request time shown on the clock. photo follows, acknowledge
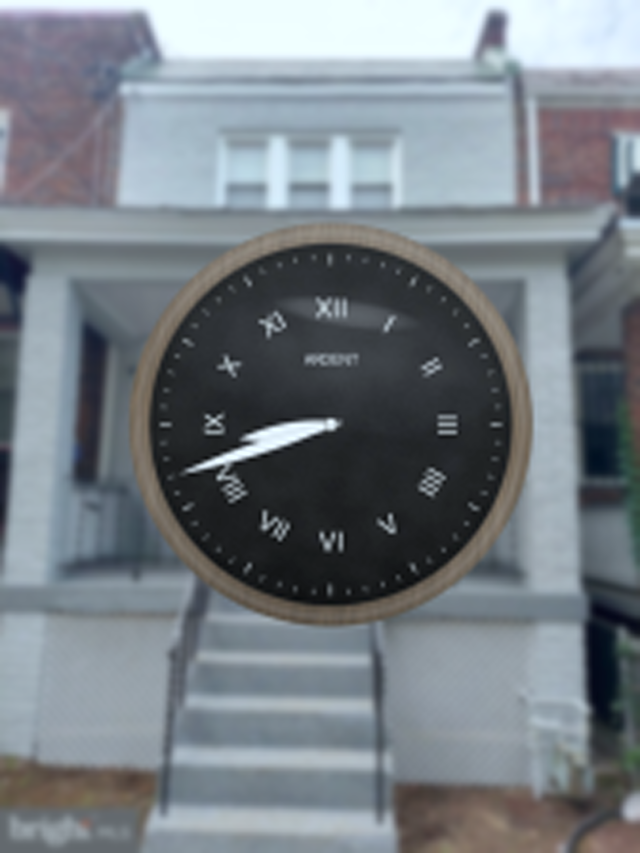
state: 8:42
